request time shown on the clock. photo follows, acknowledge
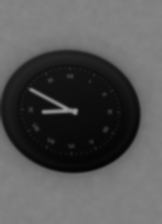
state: 8:50
